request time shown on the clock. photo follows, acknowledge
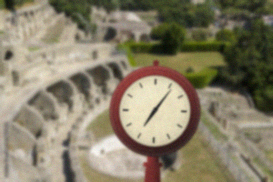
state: 7:06
